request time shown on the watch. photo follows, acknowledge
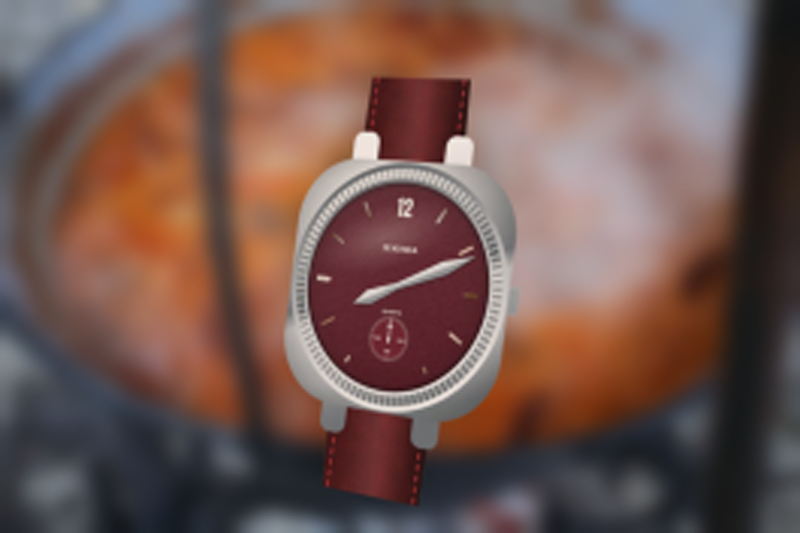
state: 8:11
